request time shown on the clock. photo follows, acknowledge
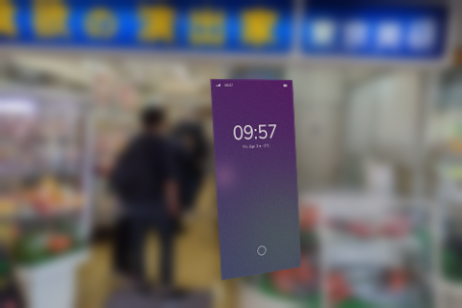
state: 9:57
